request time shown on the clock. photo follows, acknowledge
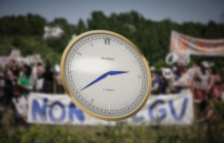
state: 2:39
